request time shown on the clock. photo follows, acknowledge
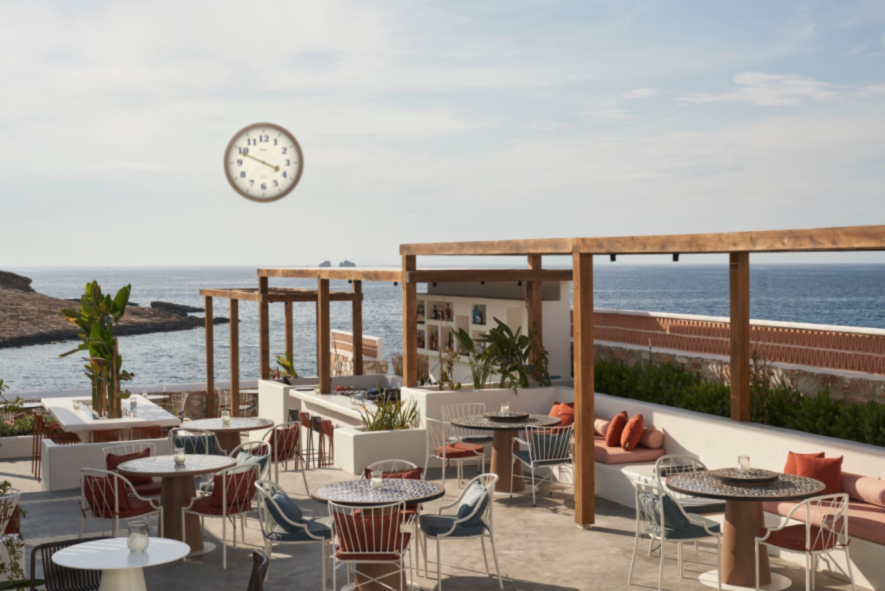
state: 3:49
